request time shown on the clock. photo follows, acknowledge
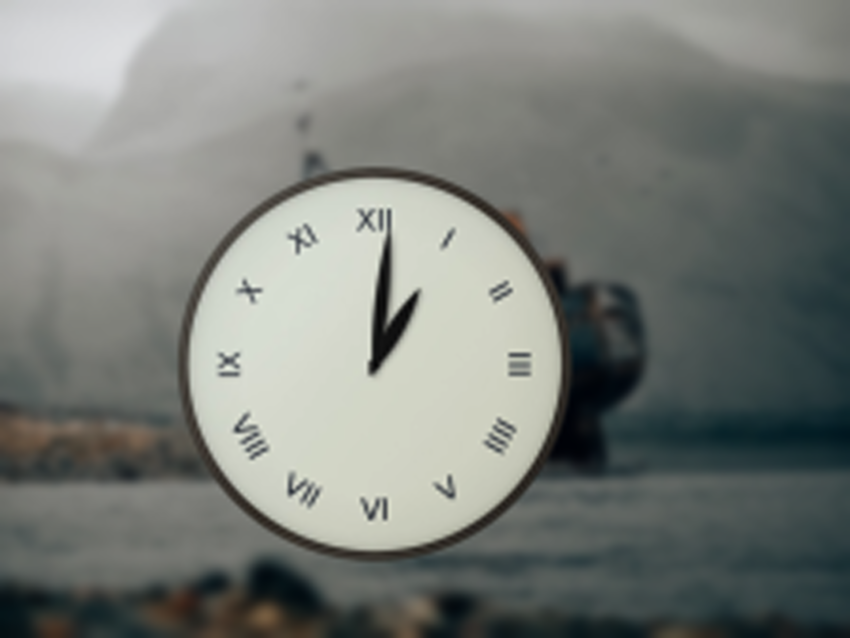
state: 1:01
